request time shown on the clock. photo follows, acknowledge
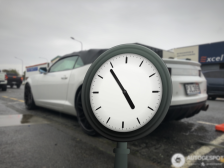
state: 4:54
